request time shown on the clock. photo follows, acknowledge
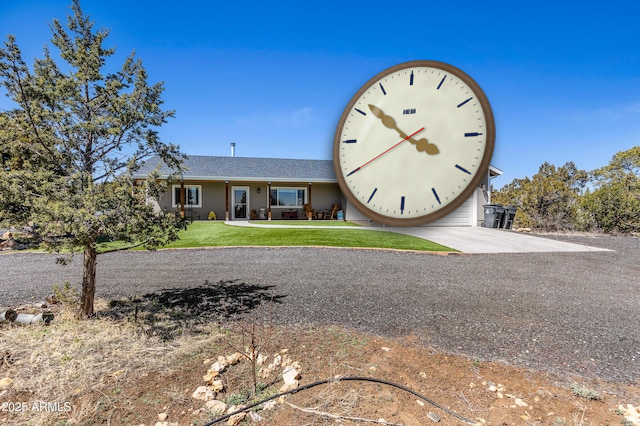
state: 3:51:40
